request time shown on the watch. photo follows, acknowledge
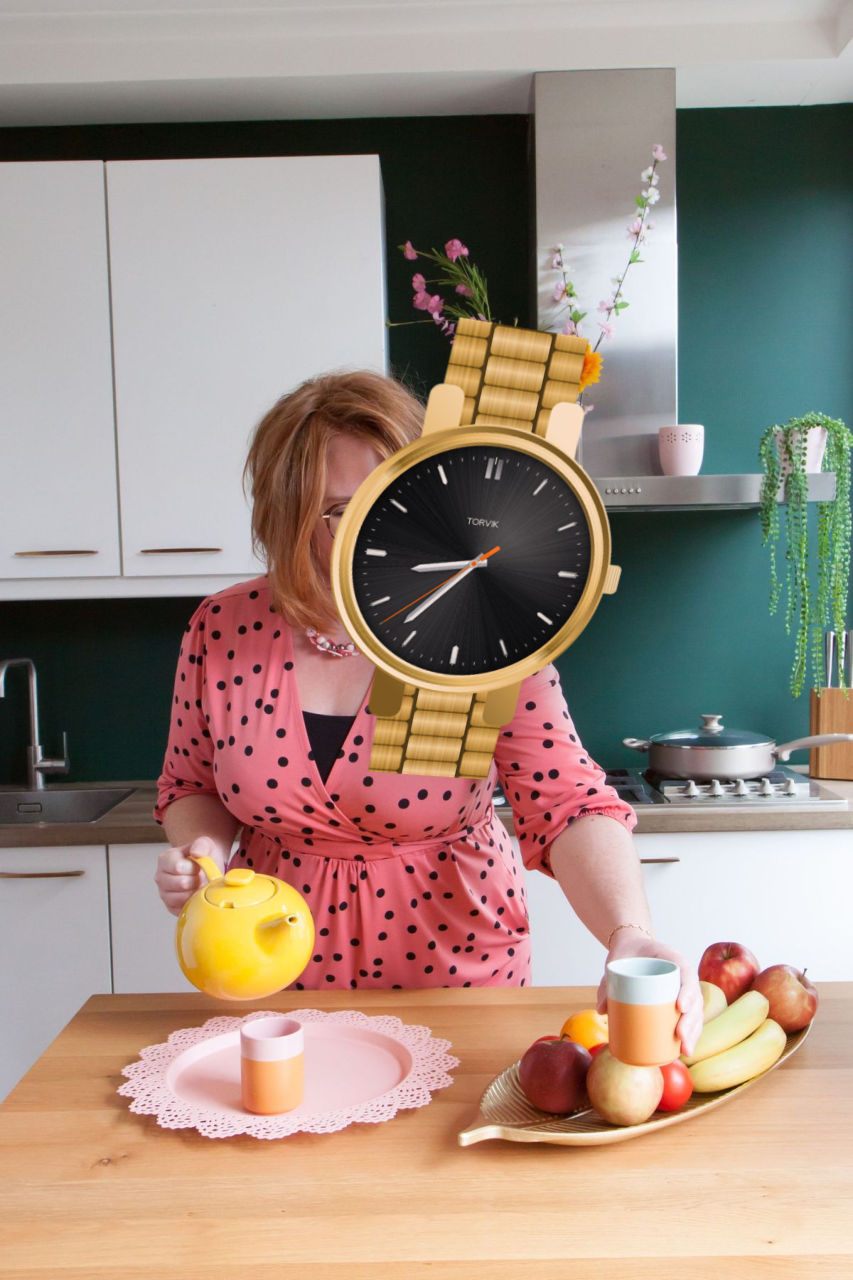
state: 8:36:38
